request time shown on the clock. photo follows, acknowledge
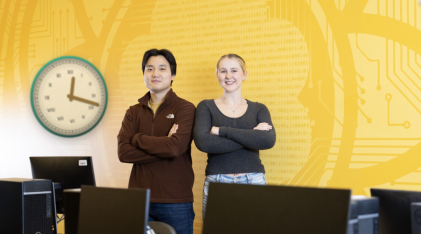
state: 12:18
